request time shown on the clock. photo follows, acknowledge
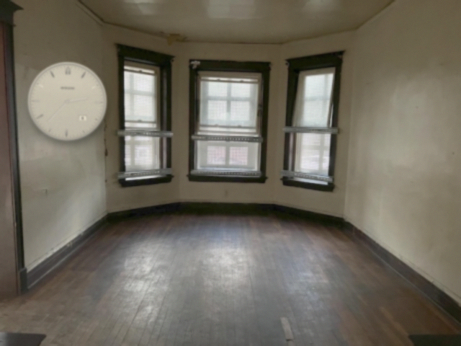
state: 2:37
